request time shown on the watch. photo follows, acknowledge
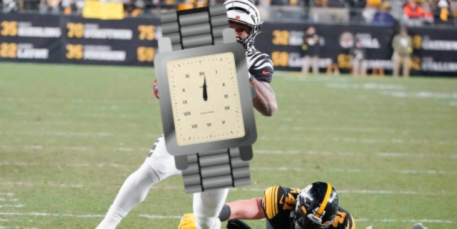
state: 12:01
